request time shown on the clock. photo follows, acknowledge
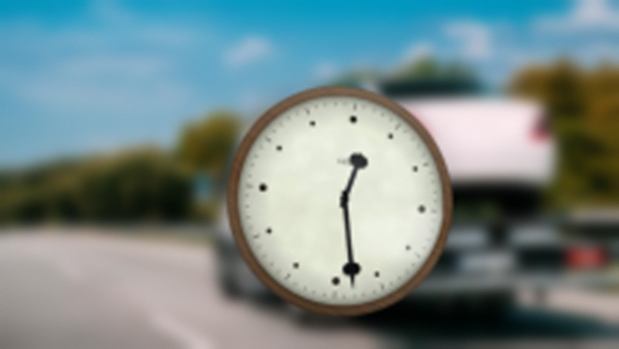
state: 12:28
